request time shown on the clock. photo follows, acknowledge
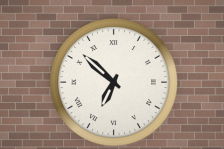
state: 6:52
